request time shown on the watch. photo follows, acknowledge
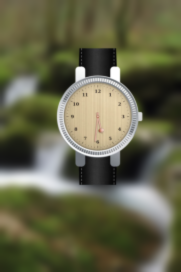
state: 5:31
